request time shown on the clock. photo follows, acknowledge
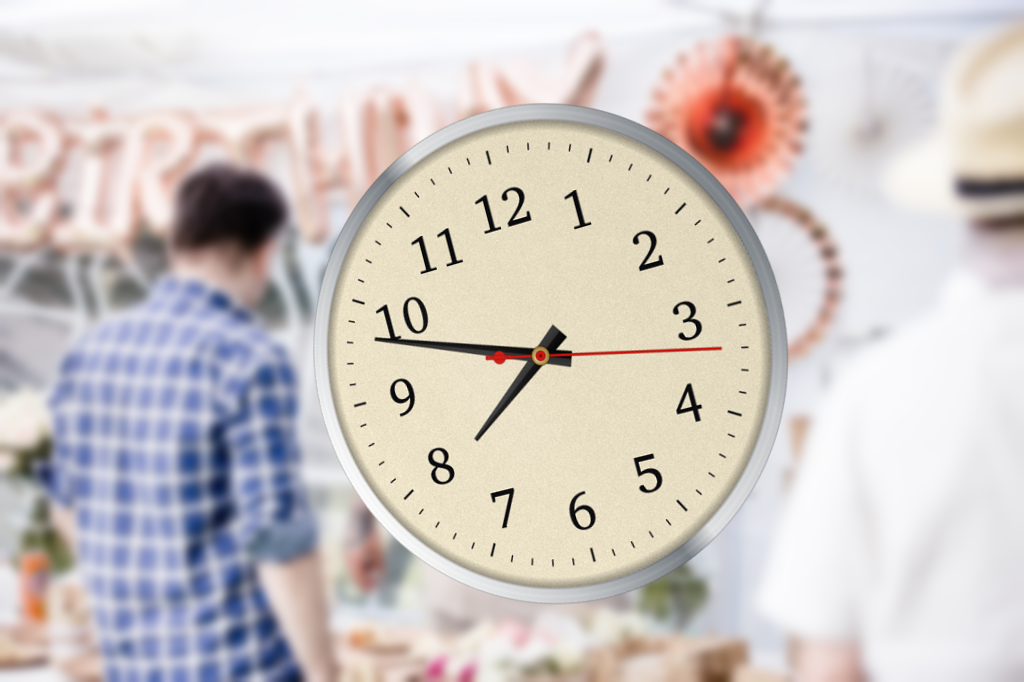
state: 7:48:17
